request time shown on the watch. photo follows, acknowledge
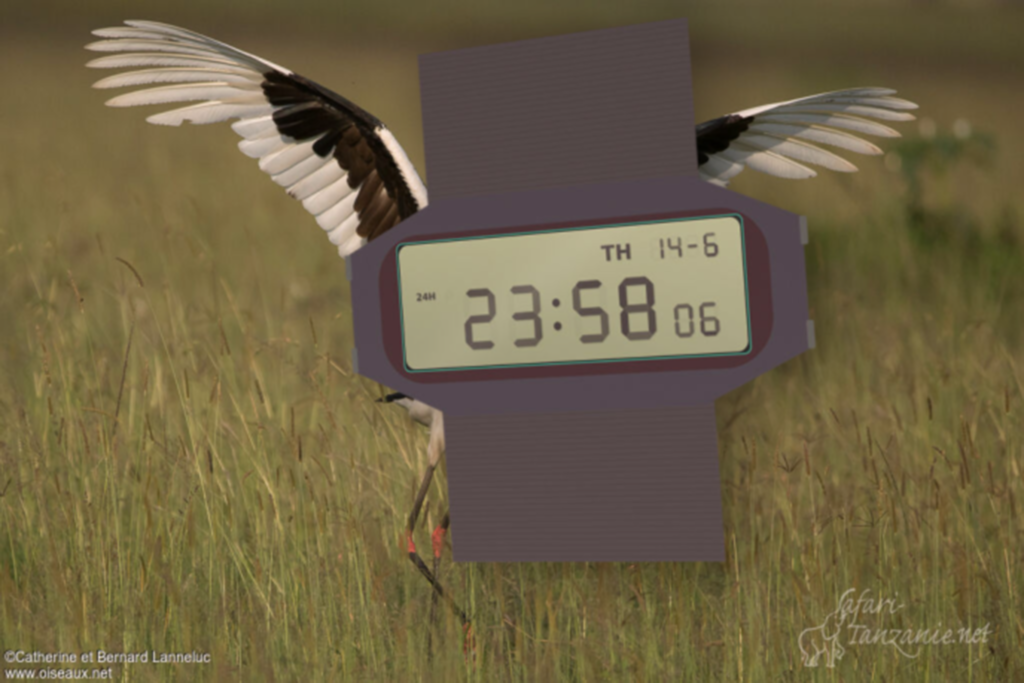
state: 23:58:06
